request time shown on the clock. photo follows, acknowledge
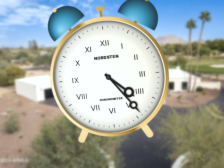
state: 4:24
